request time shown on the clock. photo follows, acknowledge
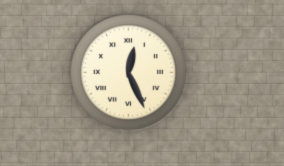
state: 12:26
